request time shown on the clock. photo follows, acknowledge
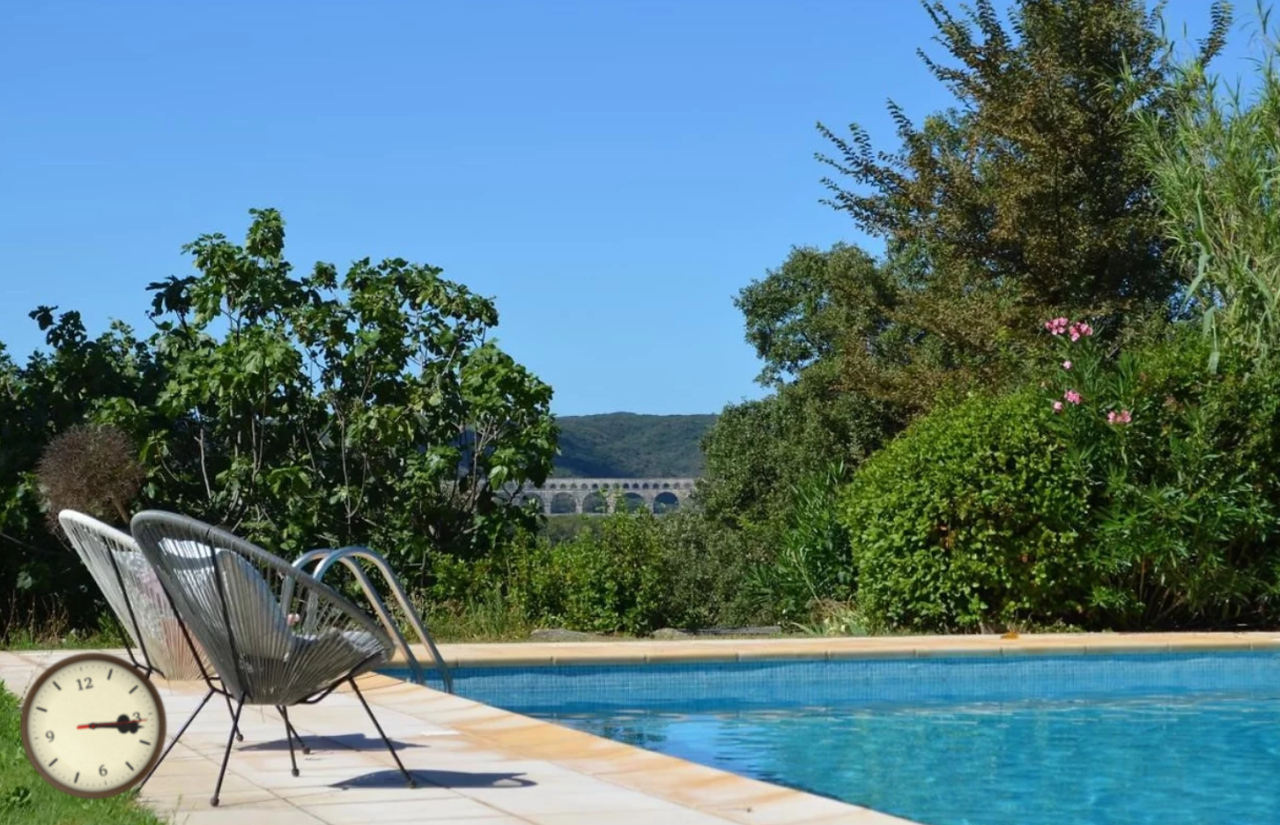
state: 3:17:16
